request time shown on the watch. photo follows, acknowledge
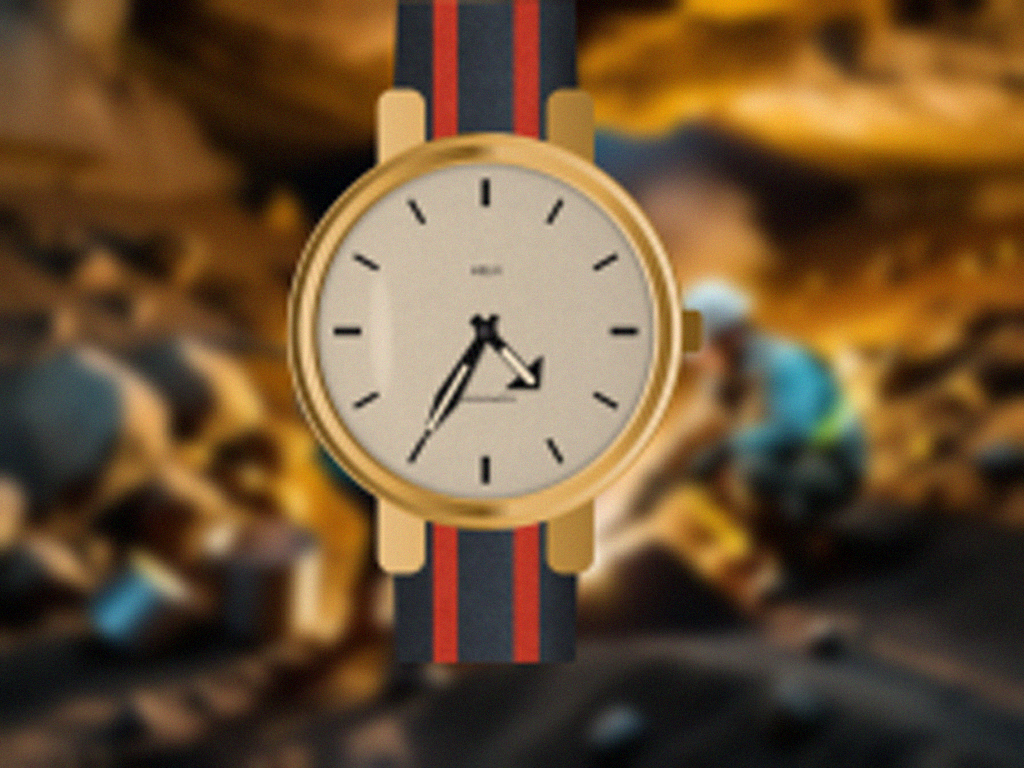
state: 4:35
